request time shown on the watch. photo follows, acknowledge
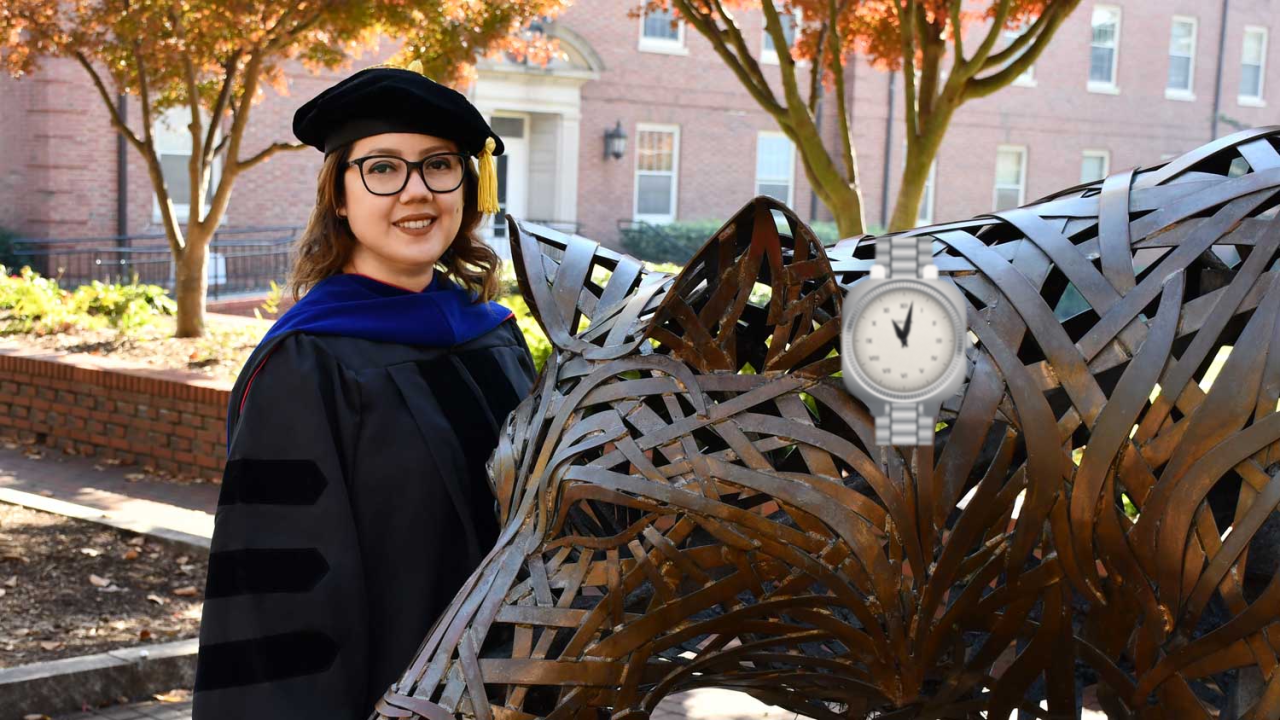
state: 11:02
